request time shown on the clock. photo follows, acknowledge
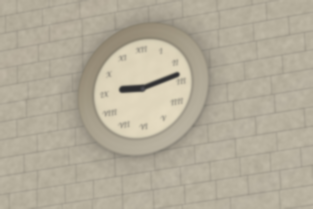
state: 9:13
